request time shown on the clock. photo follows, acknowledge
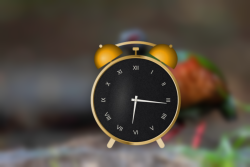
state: 6:16
